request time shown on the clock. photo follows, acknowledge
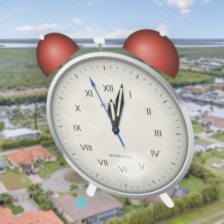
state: 12:02:57
